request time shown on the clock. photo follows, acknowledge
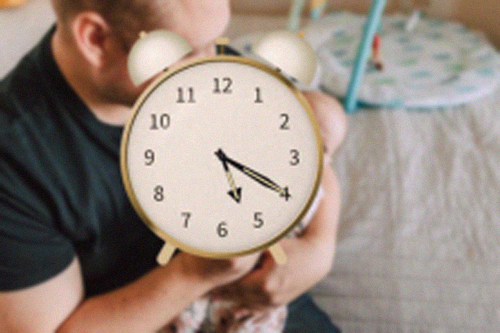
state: 5:20
